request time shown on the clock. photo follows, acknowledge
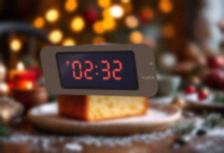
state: 2:32
